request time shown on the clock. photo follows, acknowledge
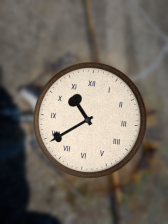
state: 10:39
